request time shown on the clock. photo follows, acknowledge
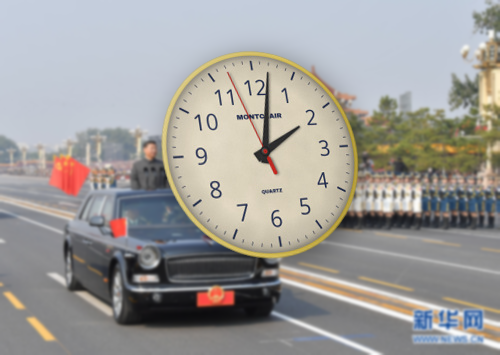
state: 2:01:57
